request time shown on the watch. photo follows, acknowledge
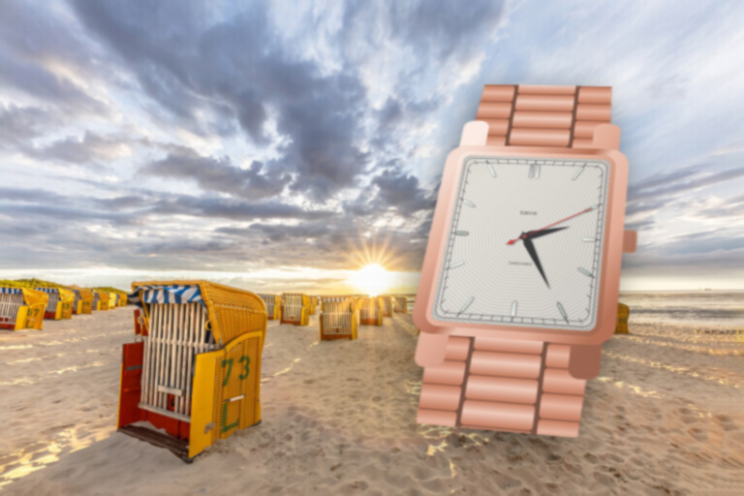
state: 2:25:10
